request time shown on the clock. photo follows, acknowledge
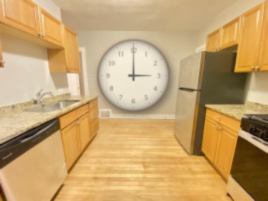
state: 3:00
